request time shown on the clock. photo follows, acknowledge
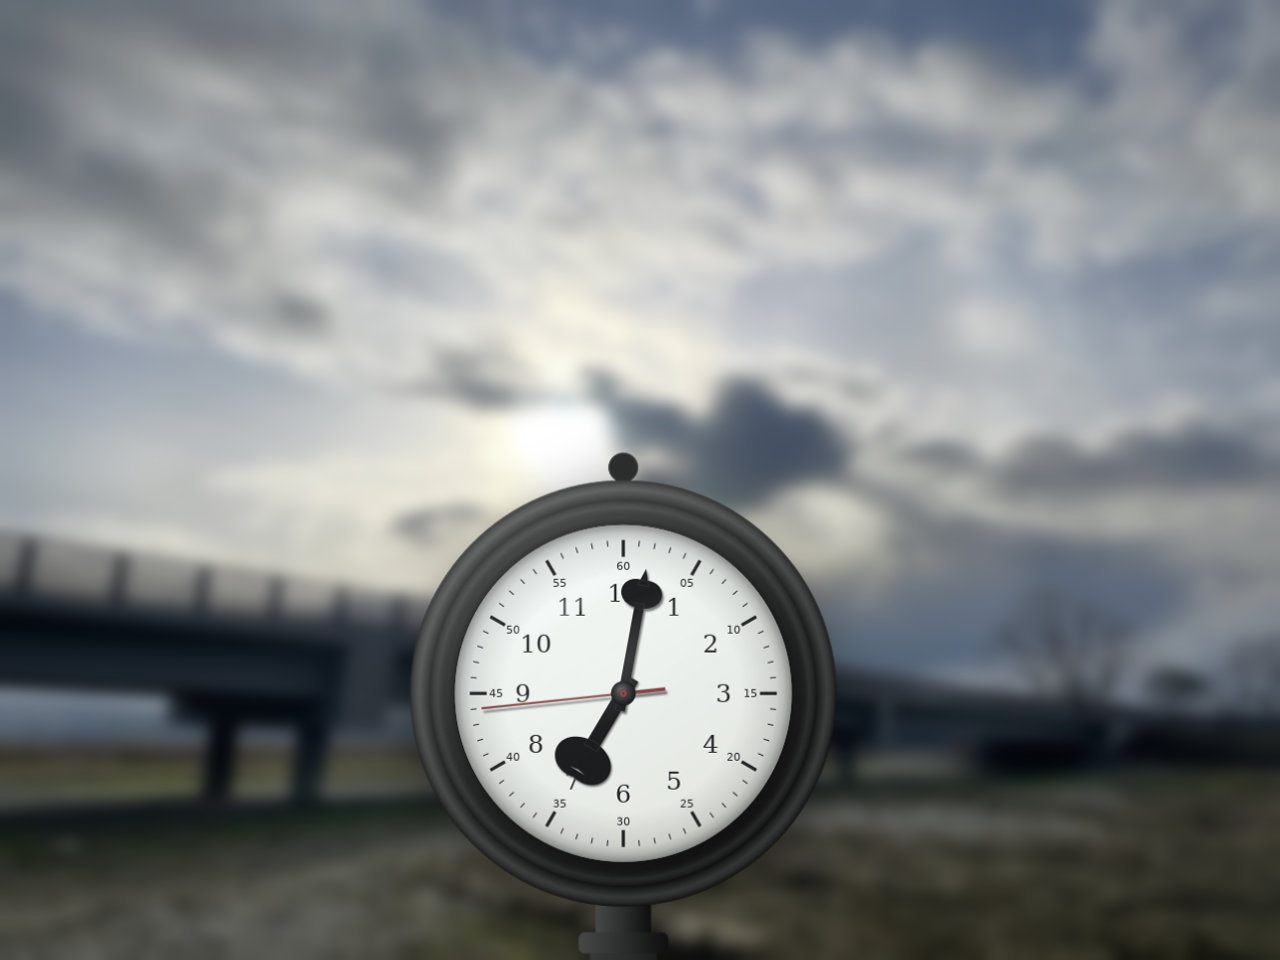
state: 7:01:44
